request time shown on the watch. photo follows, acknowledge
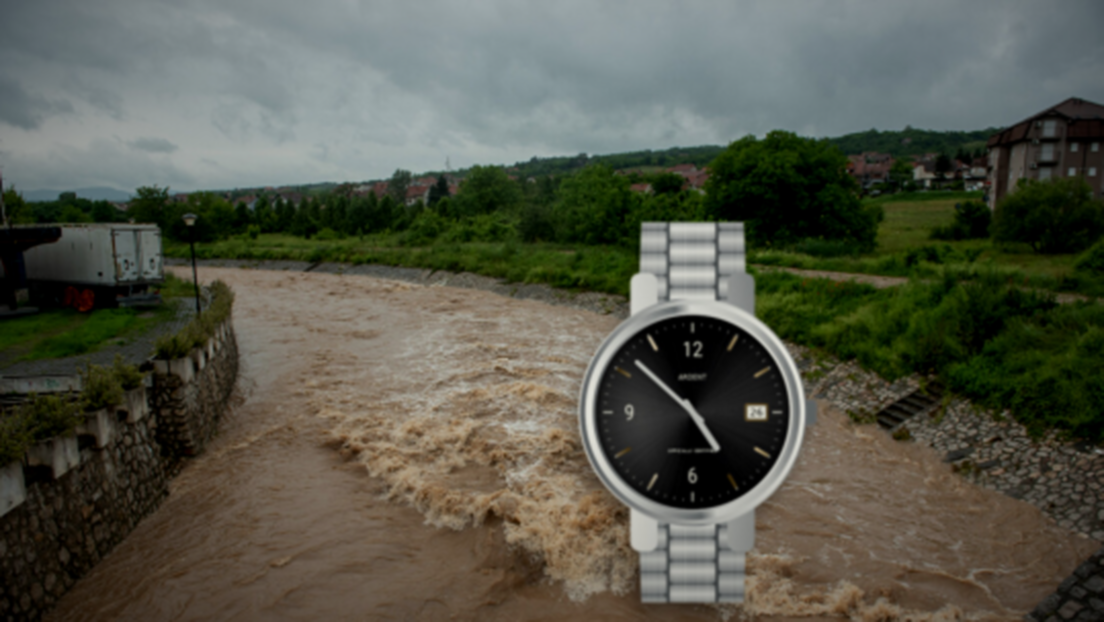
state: 4:52
